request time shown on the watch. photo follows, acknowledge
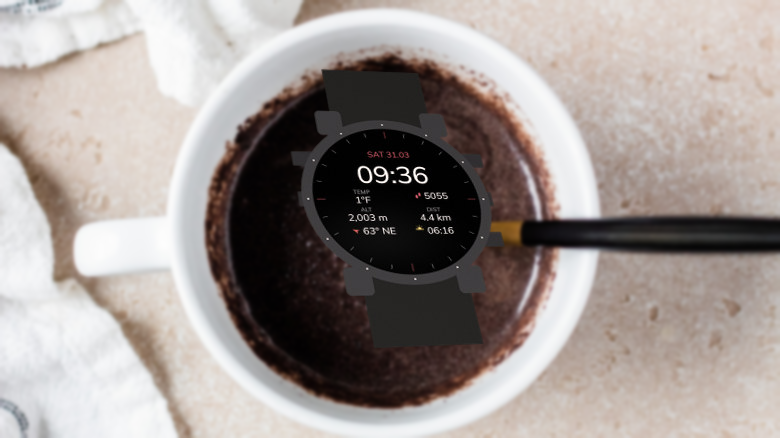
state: 9:36
